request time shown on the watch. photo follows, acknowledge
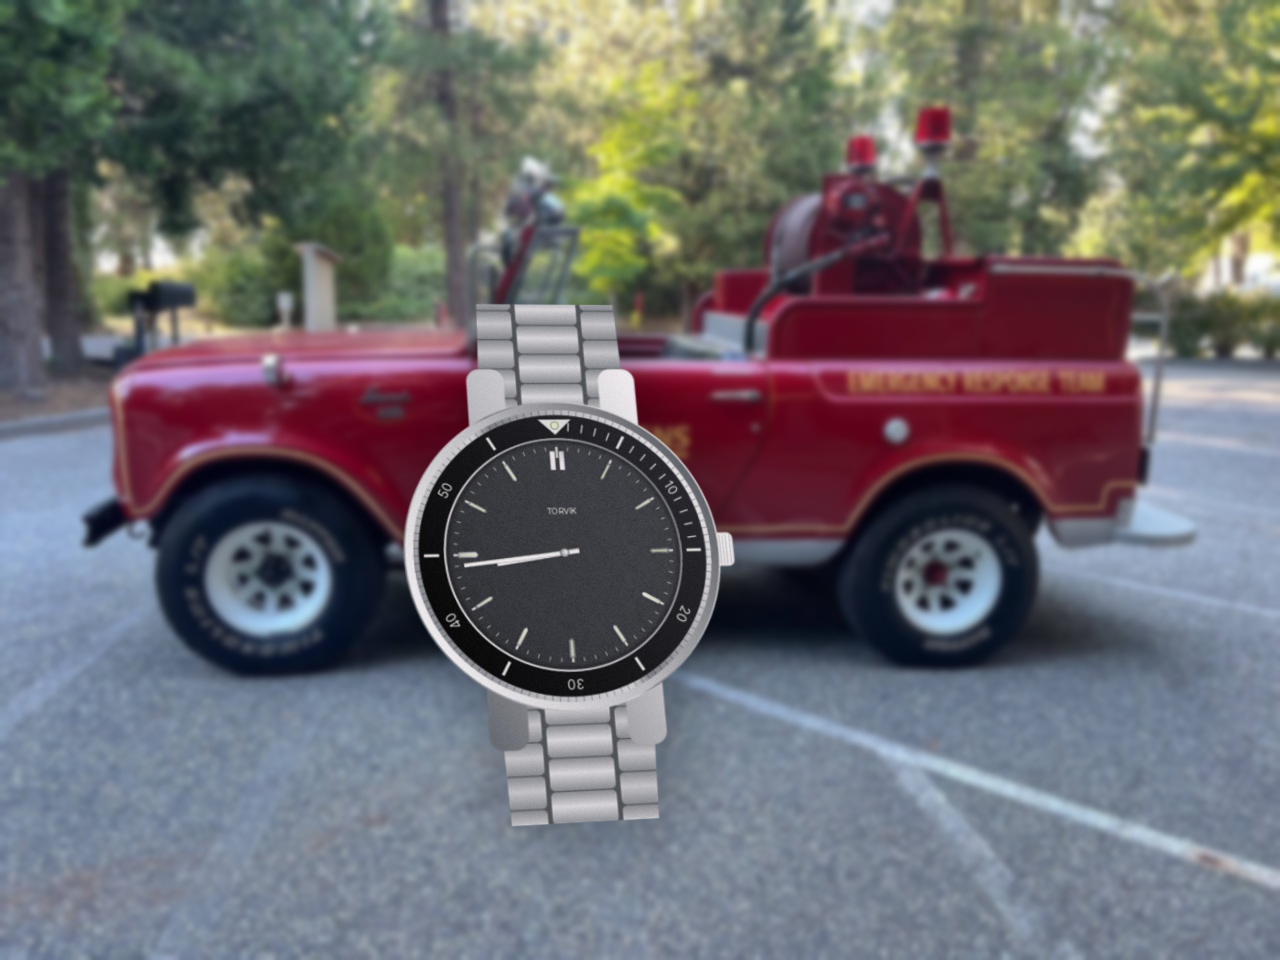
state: 8:44
